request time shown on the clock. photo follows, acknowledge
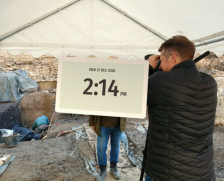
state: 2:14
